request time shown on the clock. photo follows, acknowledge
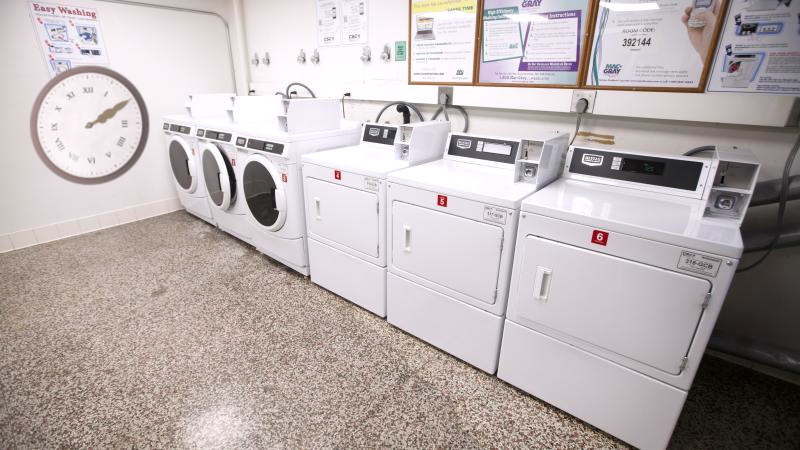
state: 2:10
